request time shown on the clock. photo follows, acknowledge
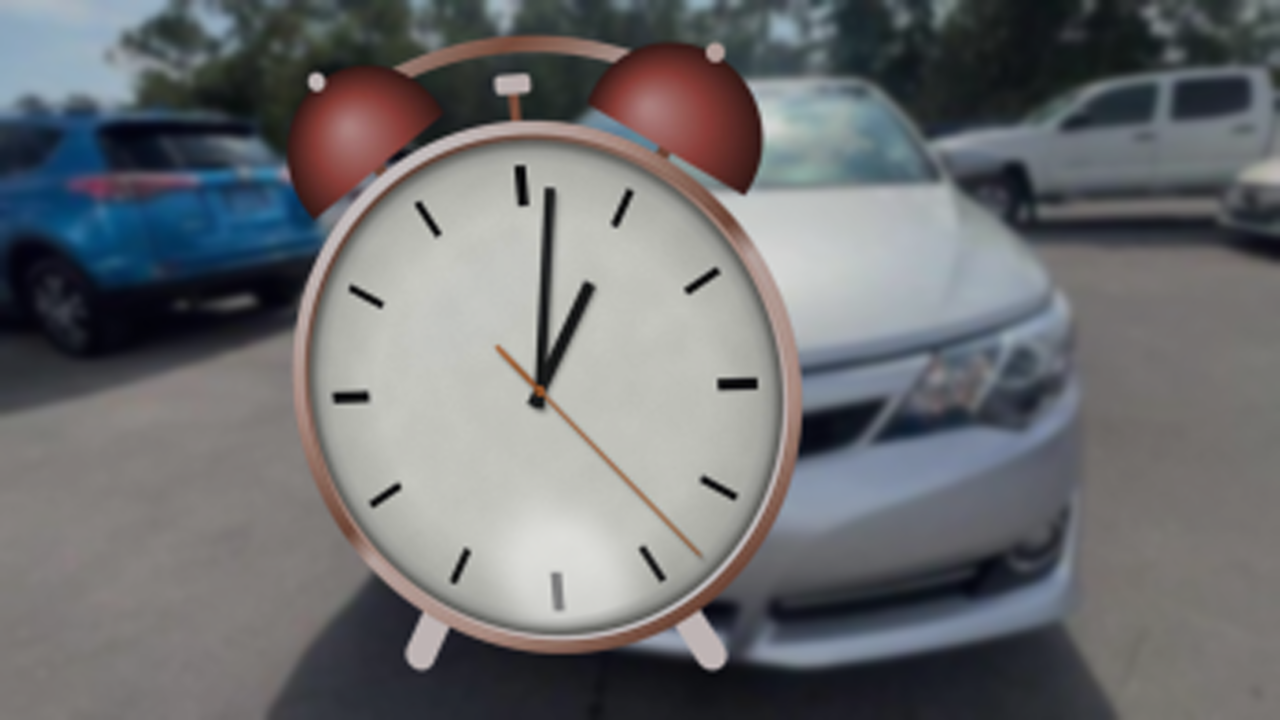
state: 1:01:23
